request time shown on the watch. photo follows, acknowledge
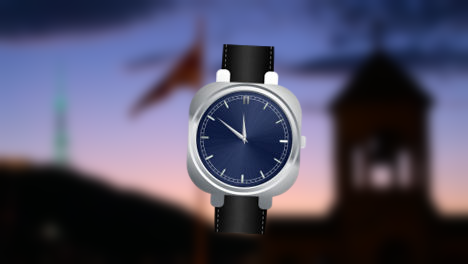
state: 11:51
